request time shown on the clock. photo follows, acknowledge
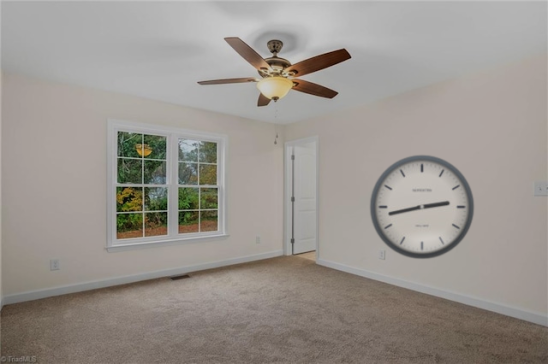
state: 2:43
